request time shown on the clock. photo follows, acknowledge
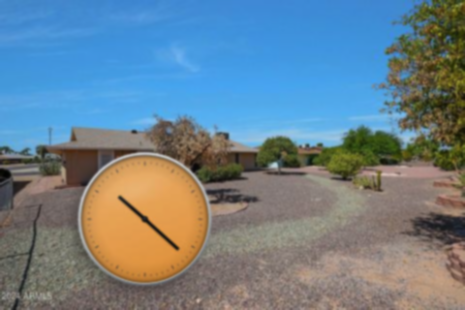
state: 10:22
